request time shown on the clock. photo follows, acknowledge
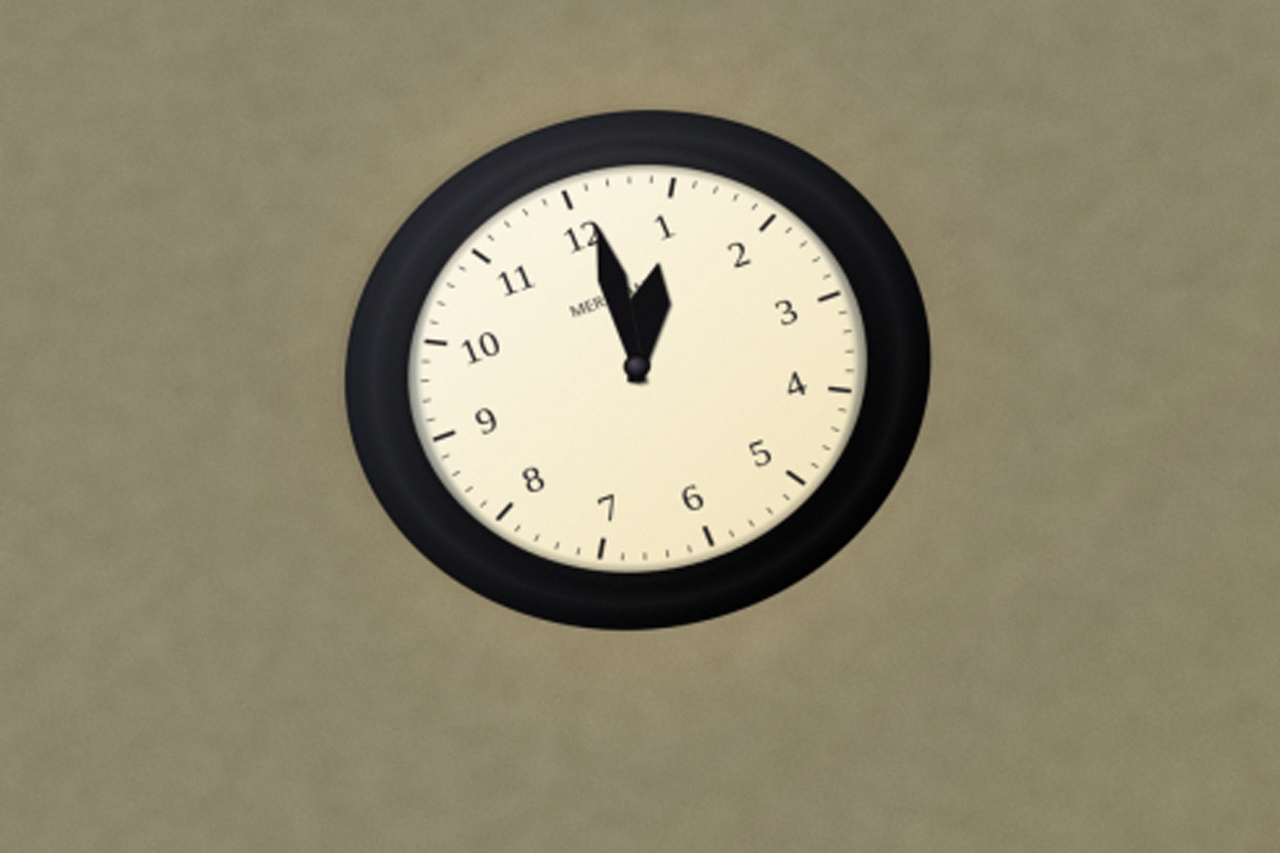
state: 1:01
